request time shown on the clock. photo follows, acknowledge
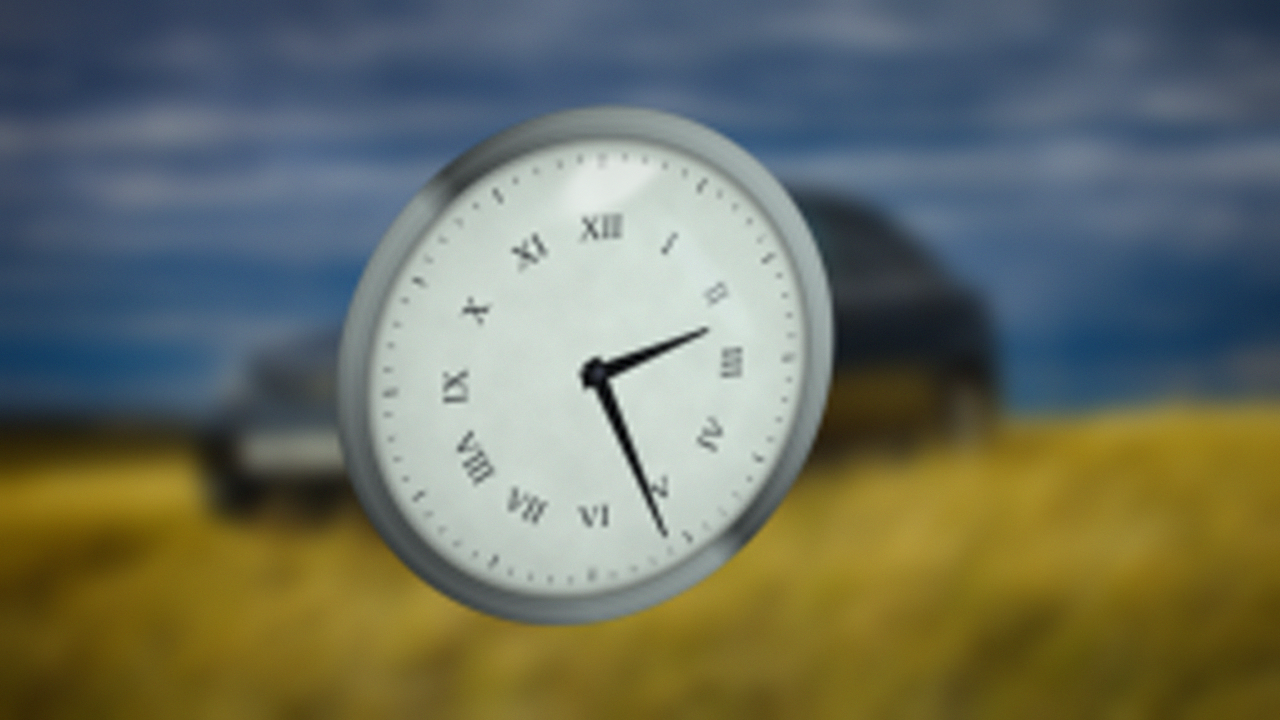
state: 2:26
